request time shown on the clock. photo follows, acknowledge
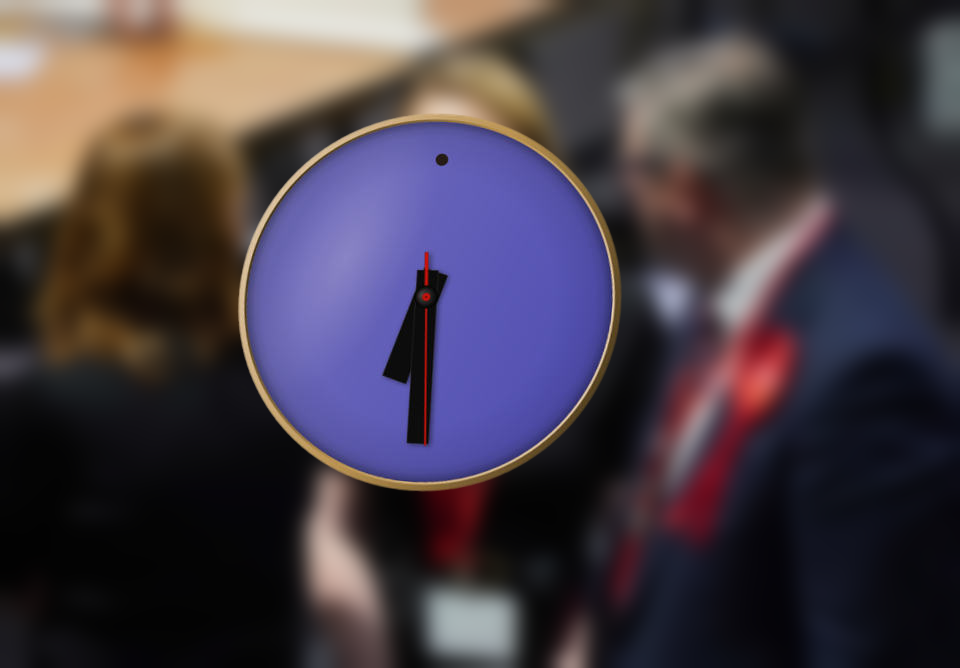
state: 6:29:29
